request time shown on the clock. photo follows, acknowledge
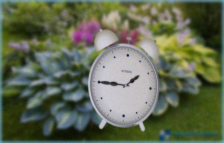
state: 1:45
